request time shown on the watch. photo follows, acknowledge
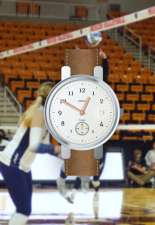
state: 12:50
